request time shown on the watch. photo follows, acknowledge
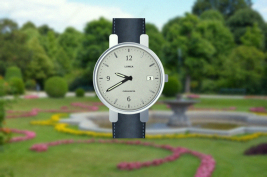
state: 9:40
